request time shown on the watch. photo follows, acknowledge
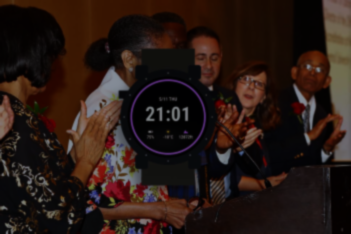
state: 21:01
